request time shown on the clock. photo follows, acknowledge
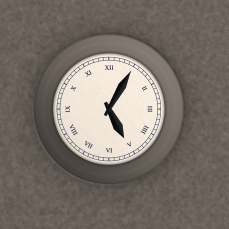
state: 5:05
